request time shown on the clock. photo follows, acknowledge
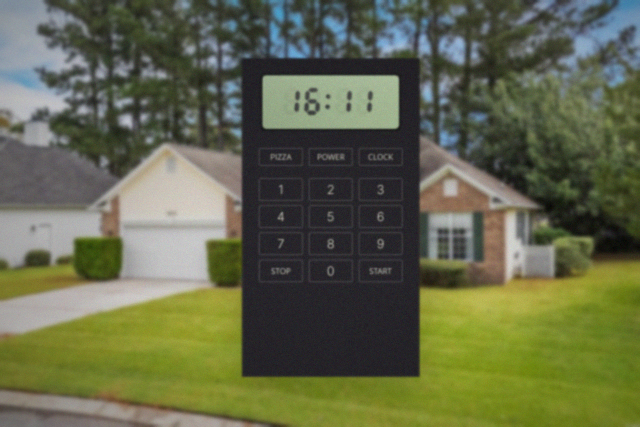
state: 16:11
